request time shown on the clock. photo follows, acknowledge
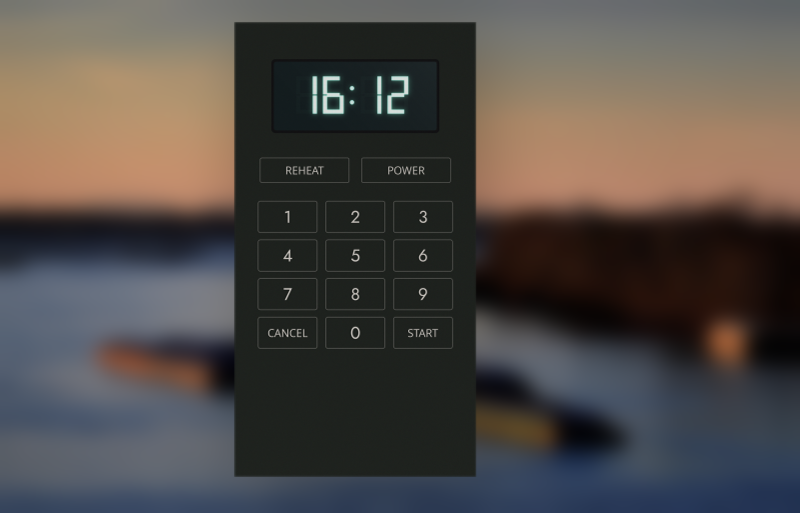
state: 16:12
